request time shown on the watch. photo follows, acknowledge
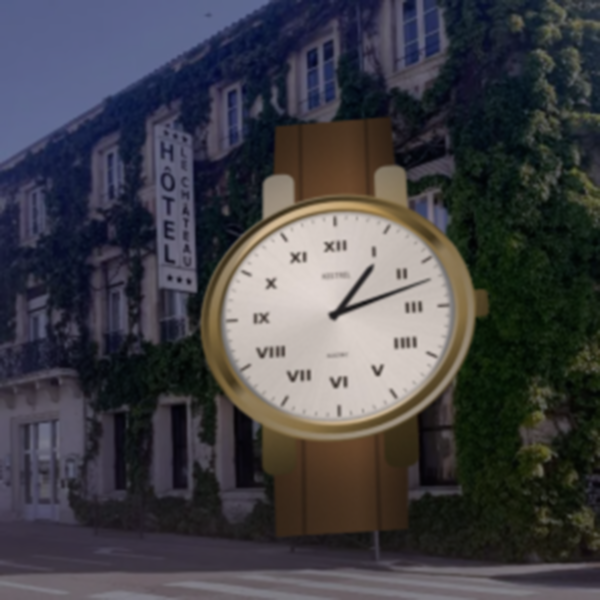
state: 1:12
